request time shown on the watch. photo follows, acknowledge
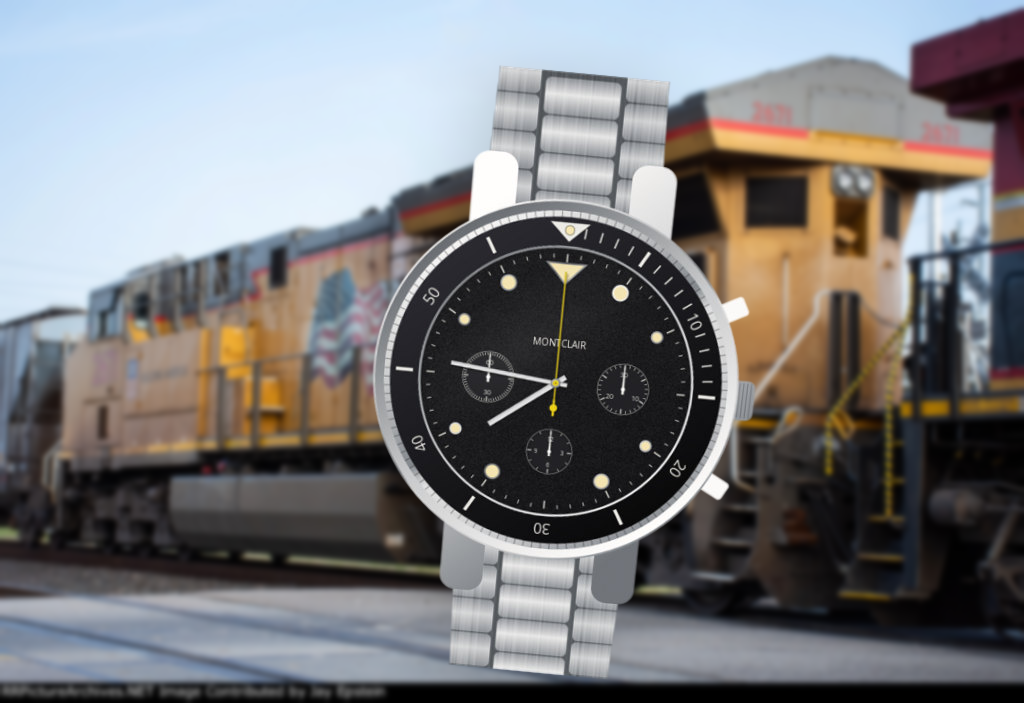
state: 7:46
